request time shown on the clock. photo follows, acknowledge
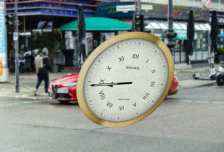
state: 8:44
